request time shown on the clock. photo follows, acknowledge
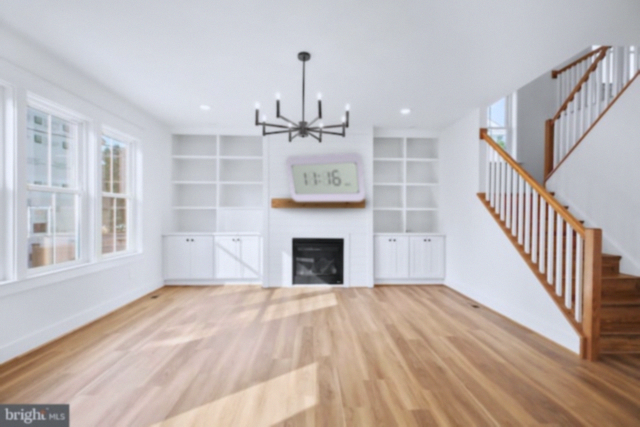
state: 11:16
